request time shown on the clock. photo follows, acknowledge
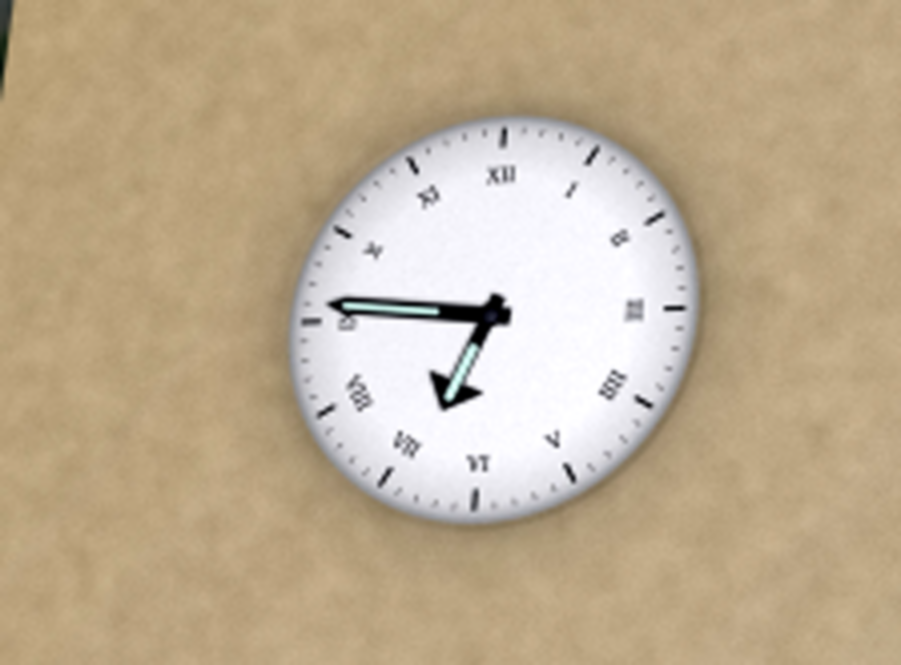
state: 6:46
